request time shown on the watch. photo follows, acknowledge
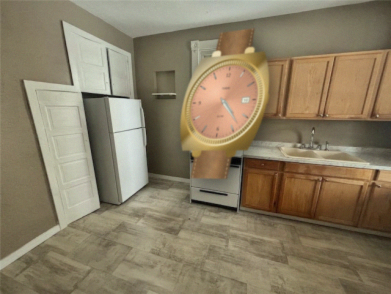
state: 4:23
